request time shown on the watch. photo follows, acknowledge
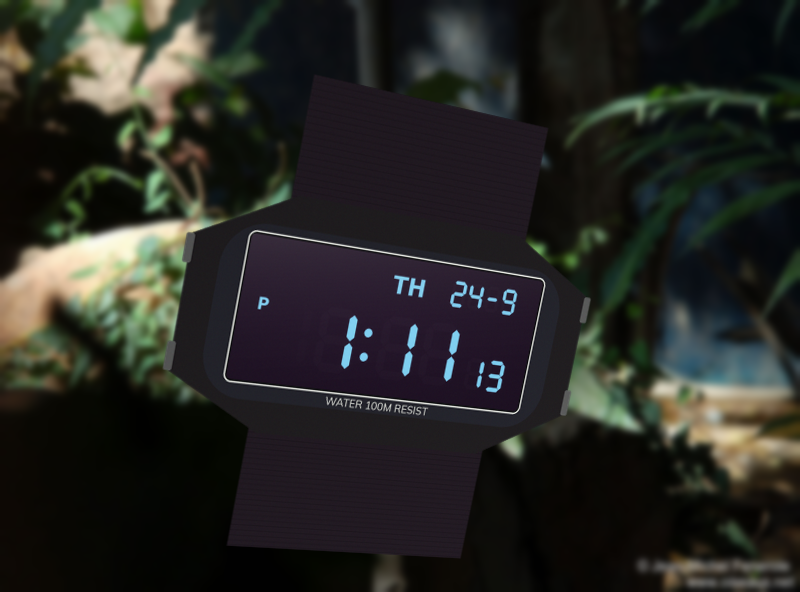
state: 1:11:13
